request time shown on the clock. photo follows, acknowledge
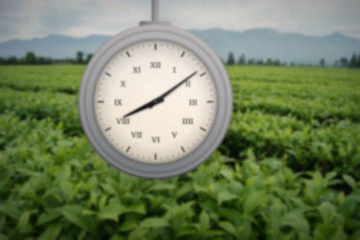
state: 8:09
